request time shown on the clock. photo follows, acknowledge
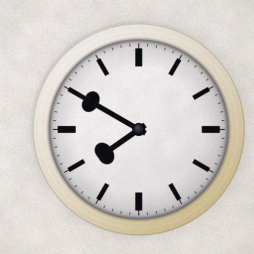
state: 7:50
